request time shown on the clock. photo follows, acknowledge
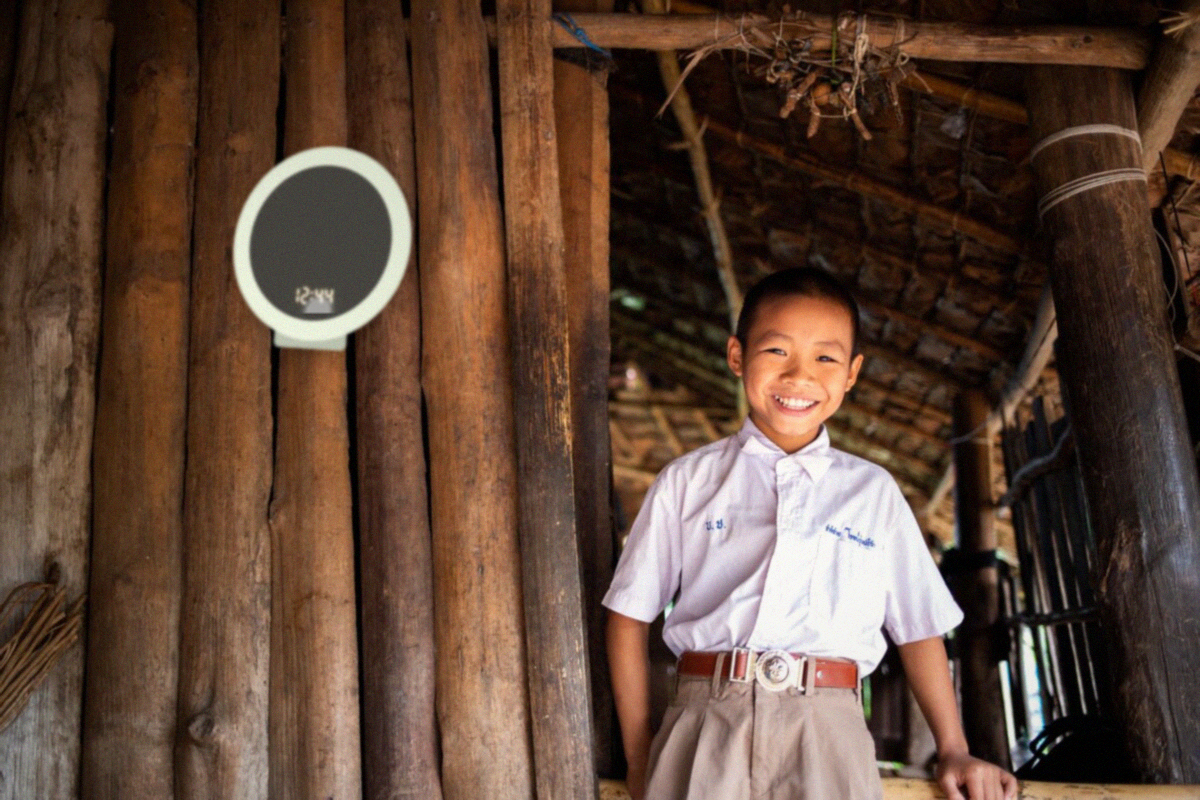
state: 12:44
